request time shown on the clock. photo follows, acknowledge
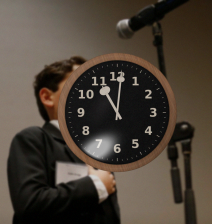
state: 11:01
